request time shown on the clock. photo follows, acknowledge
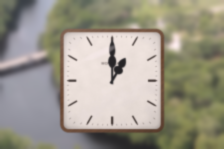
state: 1:00
